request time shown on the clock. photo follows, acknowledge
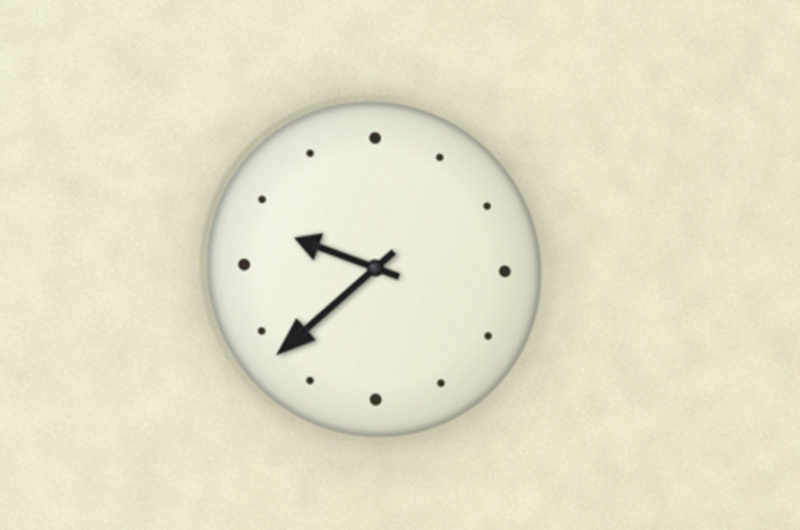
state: 9:38
